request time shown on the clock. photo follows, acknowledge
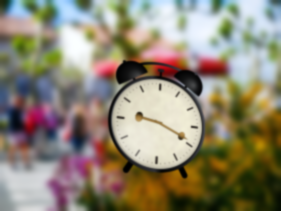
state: 9:19
